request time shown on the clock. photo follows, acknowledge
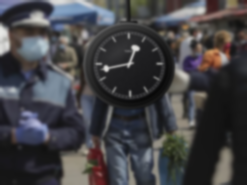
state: 12:43
